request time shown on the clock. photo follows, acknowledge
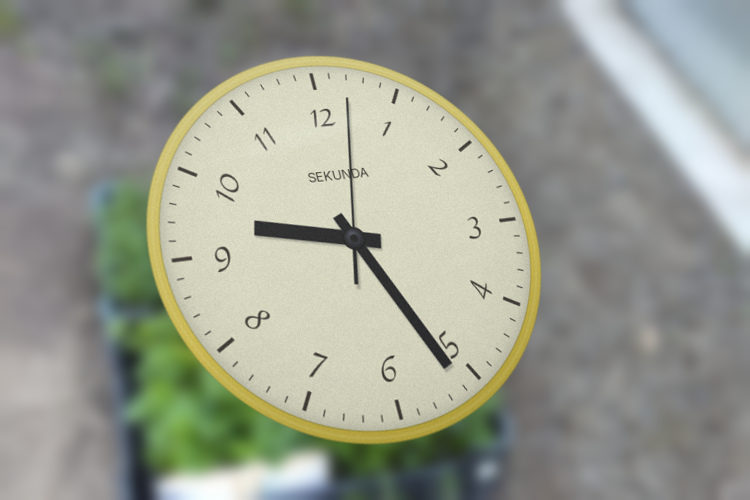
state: 9:26:02
